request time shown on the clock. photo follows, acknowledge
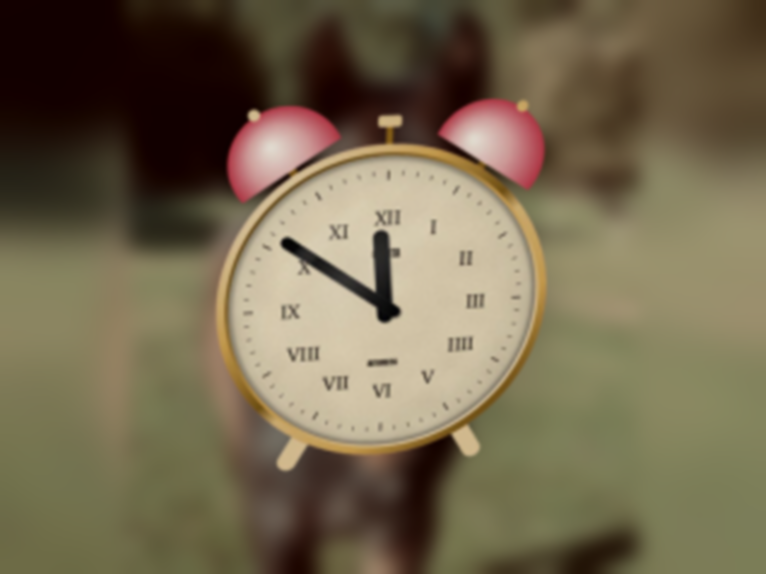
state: 11:51
